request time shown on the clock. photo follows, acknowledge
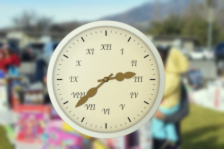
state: 2:38
